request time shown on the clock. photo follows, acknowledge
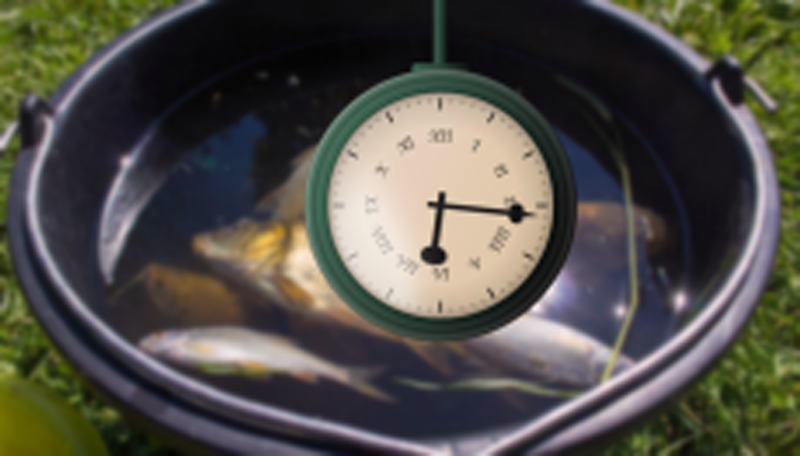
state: 6:16
